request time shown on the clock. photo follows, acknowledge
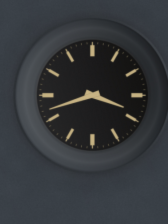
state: 3:42
